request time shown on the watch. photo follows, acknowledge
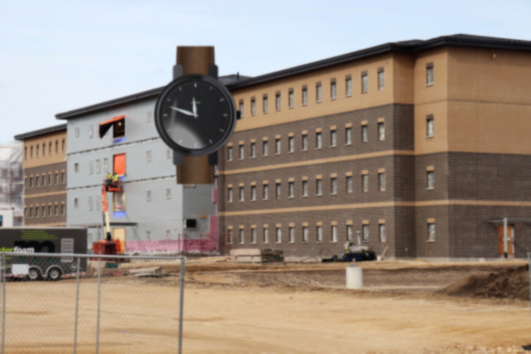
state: 11:48
